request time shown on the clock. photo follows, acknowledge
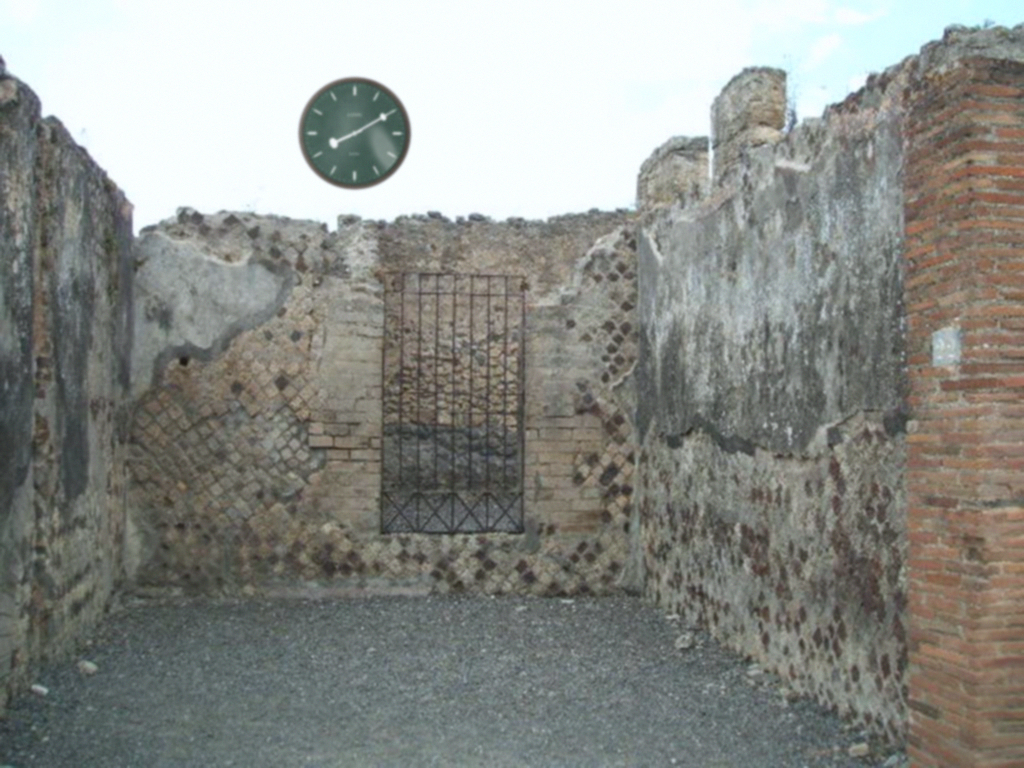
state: 8:10
